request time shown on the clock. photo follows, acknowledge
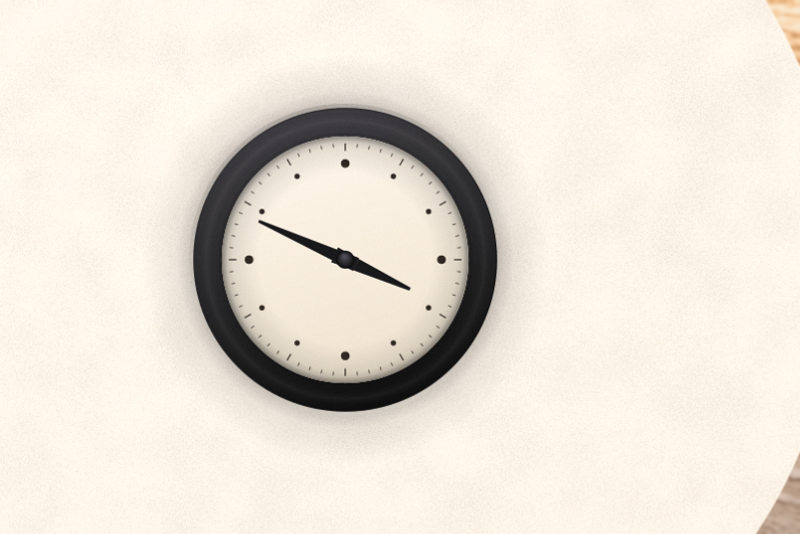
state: 3:49
